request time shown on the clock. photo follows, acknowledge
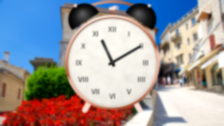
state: 11:10
